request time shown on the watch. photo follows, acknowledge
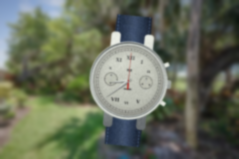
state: 8:38
